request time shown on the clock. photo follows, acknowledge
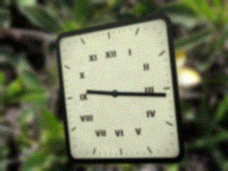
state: 9:16
